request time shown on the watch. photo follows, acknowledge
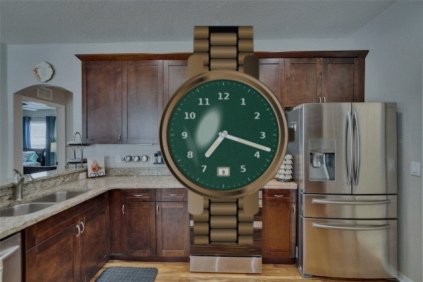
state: 7:18
